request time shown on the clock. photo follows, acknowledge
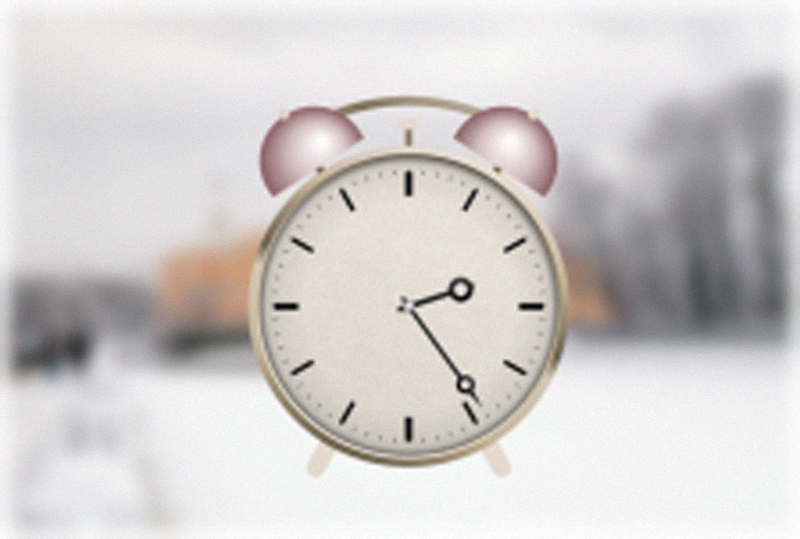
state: 2:24
